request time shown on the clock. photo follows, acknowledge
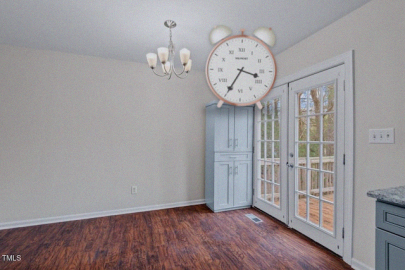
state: 3:35
